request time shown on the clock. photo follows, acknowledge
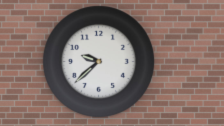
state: 9:38
